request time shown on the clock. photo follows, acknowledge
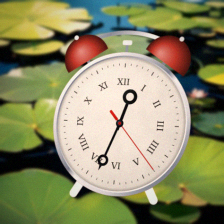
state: 12:33:23
